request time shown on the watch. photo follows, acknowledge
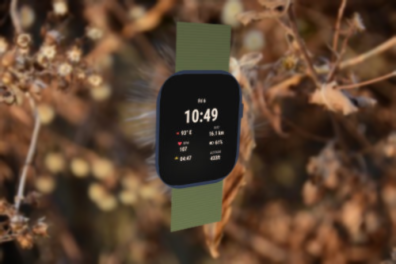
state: 10:49
